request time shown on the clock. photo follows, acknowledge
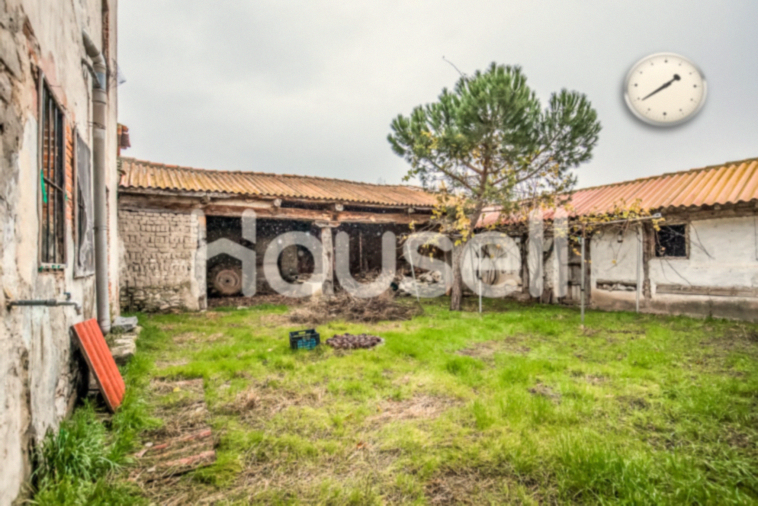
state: 1:39
